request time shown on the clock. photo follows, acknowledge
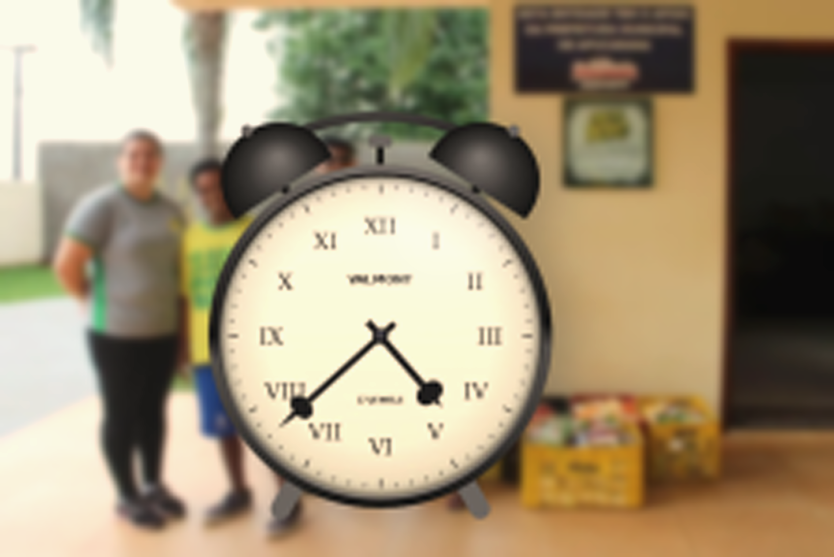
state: 4:38
